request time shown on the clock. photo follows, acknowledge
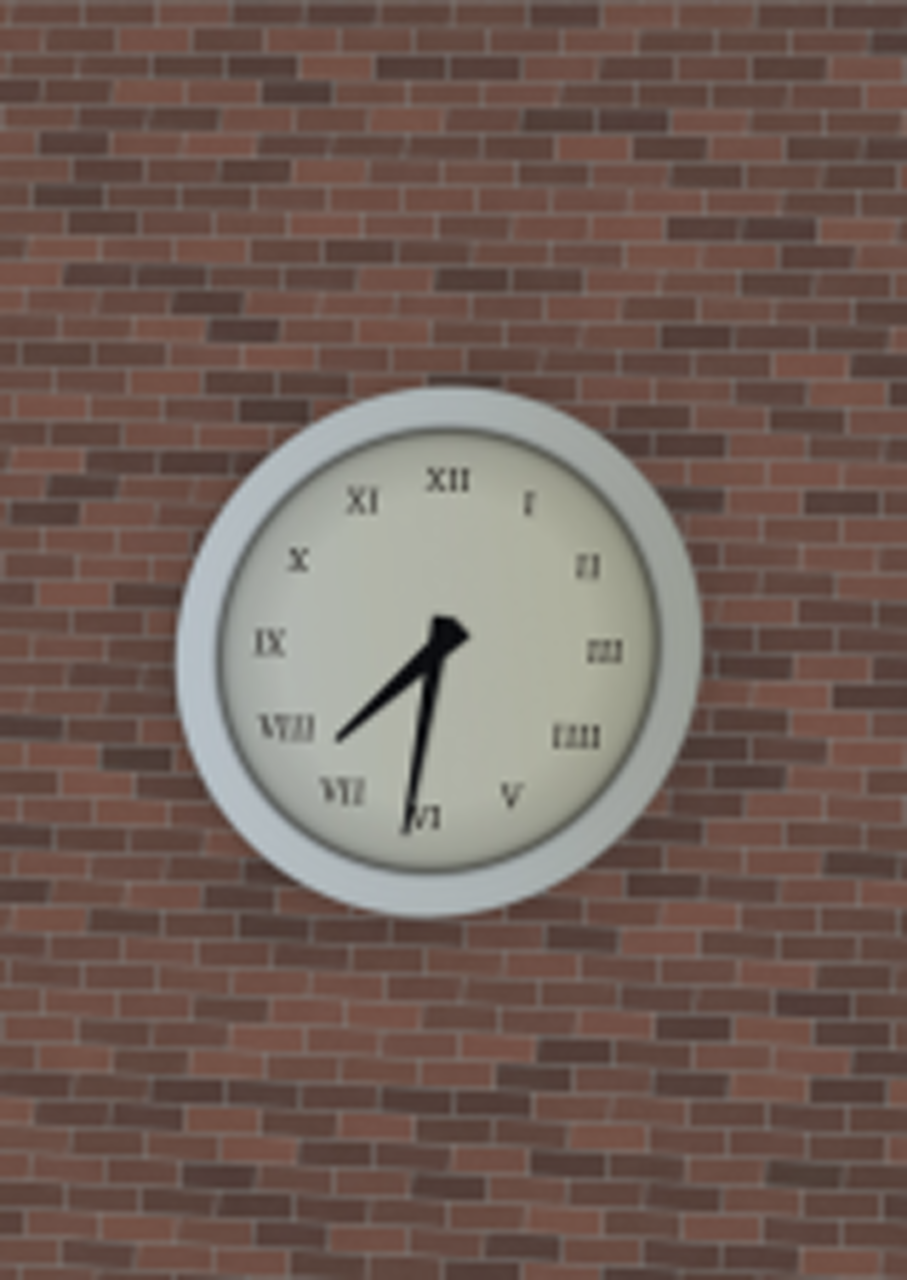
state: 7:31
